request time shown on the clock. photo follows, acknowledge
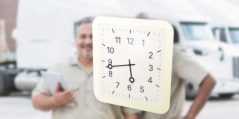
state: 5:43
